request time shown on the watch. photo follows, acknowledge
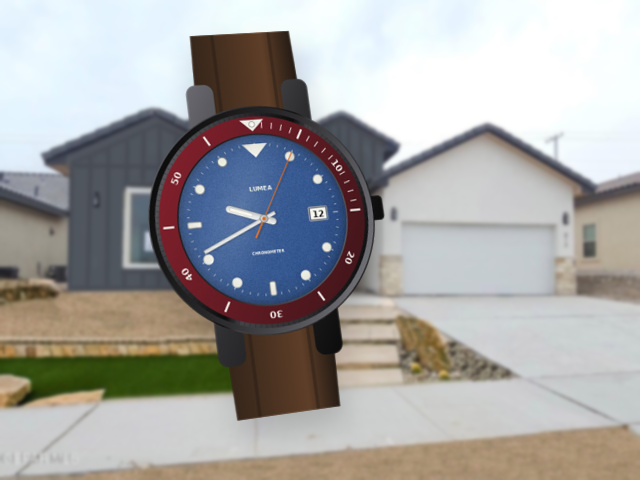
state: 9:41:05
